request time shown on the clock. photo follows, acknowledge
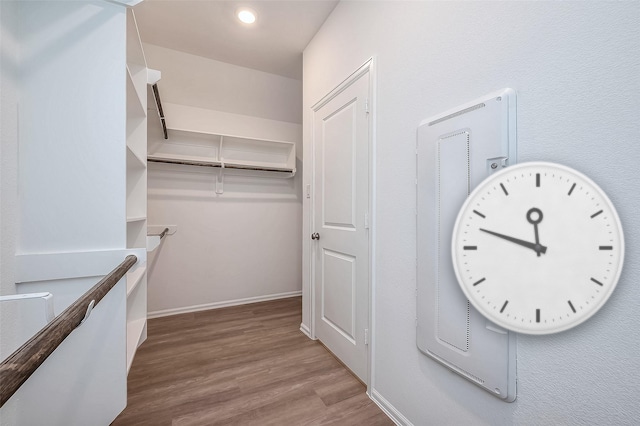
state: 11:48
